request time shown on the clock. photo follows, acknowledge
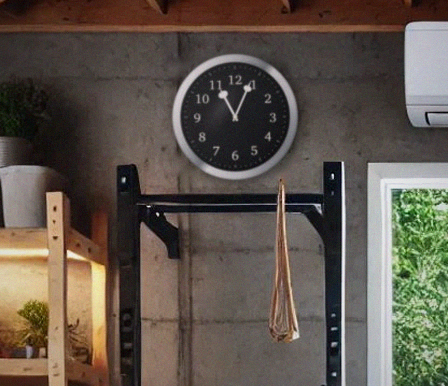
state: 11:04
